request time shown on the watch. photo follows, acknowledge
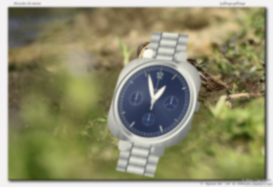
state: 12:56
